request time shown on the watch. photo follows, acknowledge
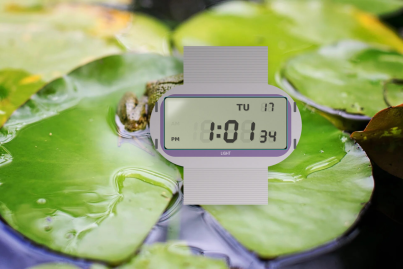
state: 1:01:34
